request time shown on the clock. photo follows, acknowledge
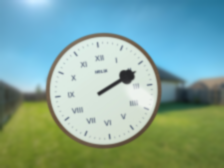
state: 2:11
